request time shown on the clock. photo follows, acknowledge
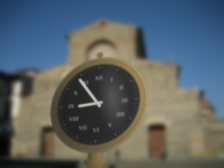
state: 8:54
